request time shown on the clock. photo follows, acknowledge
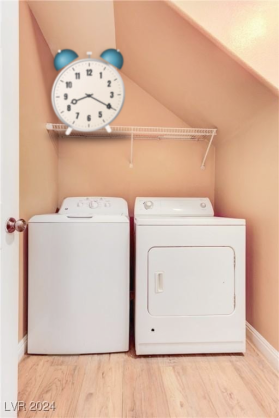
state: 8:20
